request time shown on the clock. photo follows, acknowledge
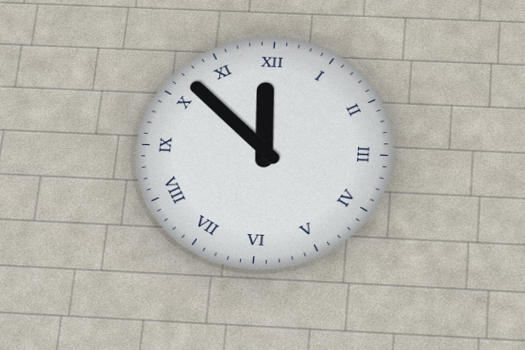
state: 11:52
